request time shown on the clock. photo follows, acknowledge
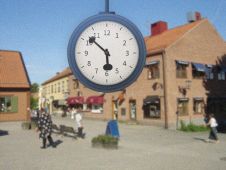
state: 5:52
